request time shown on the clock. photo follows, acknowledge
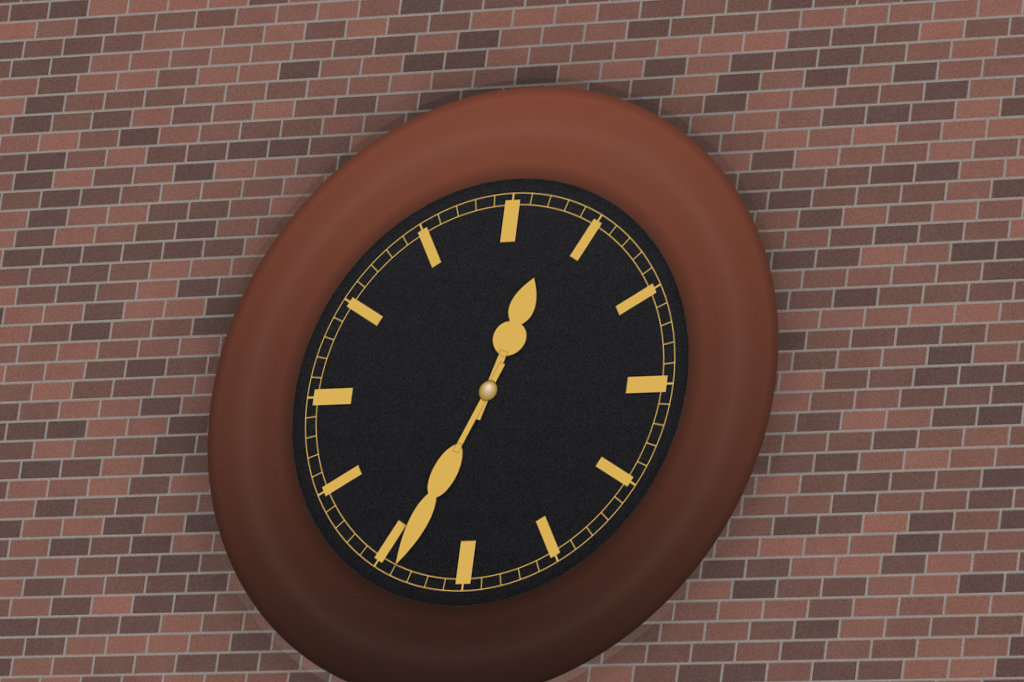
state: 12:34
